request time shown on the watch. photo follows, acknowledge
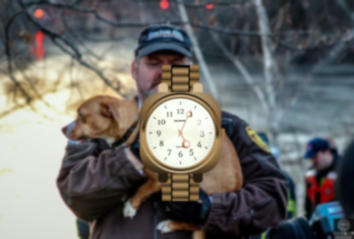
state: 5:04
